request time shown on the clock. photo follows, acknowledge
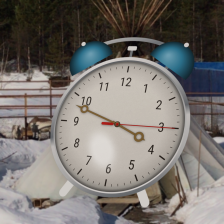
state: 3:48:15
